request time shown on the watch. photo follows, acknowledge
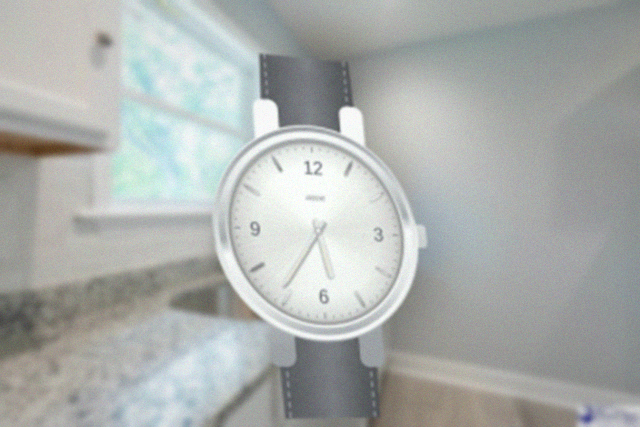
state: 5:36
